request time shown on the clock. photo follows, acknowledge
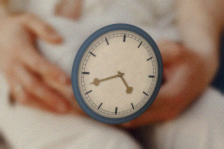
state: 4:42
